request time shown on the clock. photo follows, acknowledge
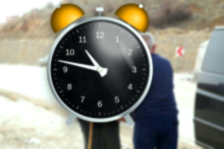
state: 10:47
